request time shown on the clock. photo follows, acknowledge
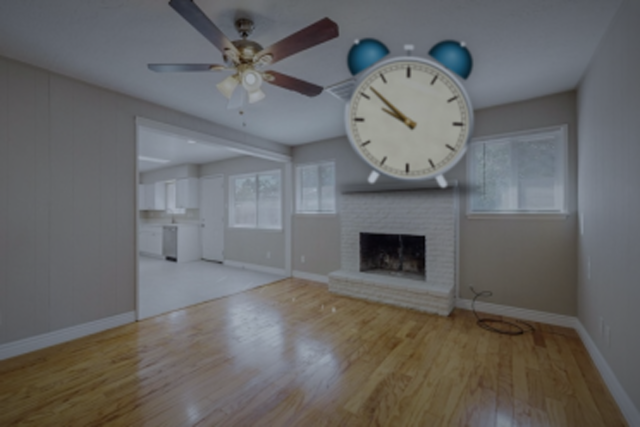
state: 9:52
